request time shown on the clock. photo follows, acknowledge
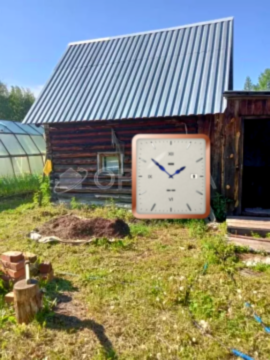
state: 1:52
